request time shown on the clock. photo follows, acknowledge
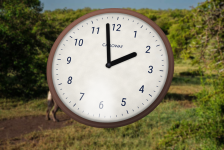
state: 1:58
